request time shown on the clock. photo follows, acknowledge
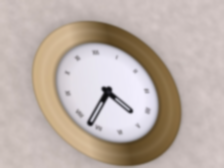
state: 4:37
